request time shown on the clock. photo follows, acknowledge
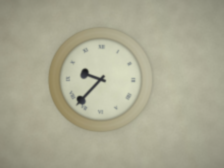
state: 9:37
